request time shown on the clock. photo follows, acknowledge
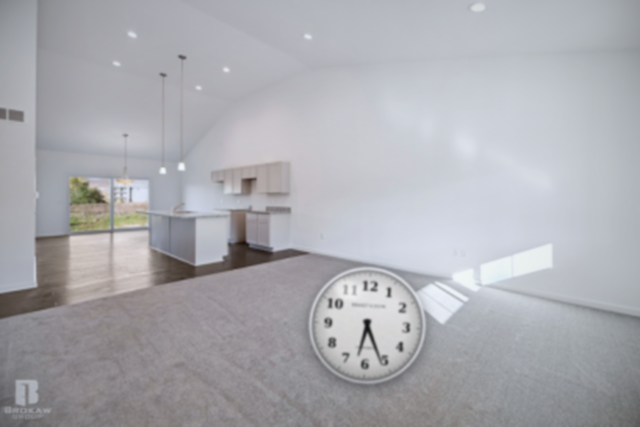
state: 6:26
